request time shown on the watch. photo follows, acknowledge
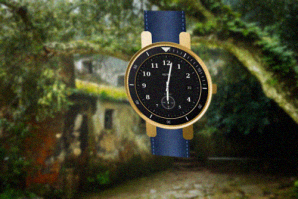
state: 6:02
